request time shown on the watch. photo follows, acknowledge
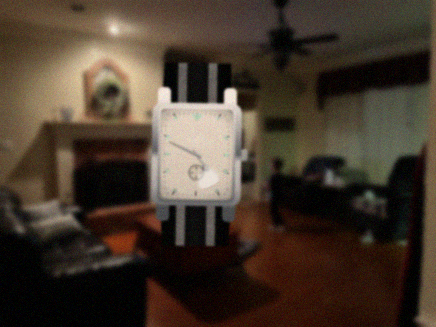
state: 4:49
